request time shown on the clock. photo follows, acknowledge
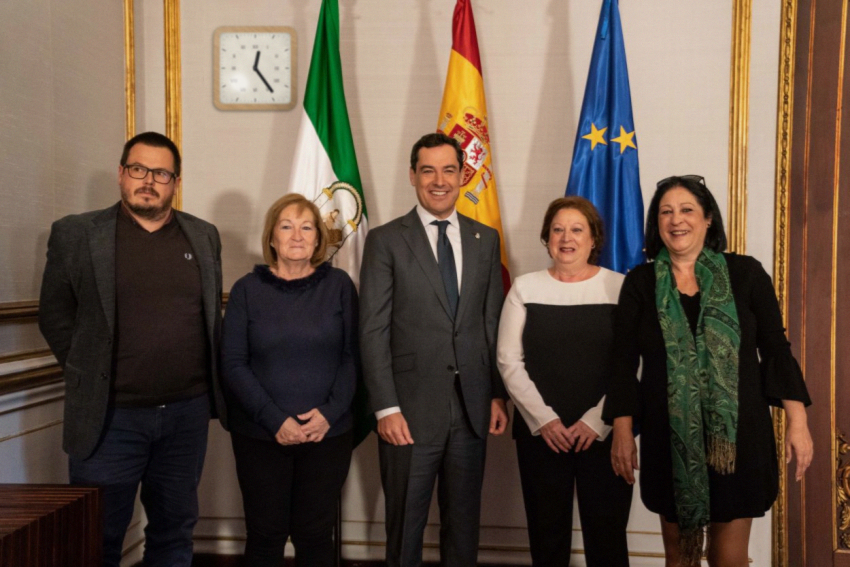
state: 12:24
